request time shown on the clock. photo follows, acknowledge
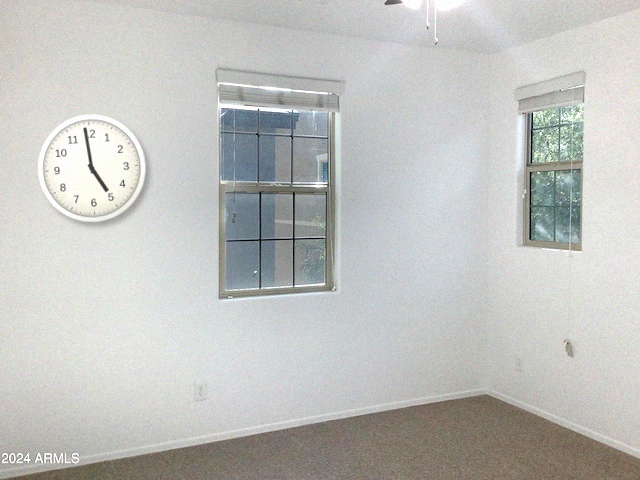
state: 4:59
